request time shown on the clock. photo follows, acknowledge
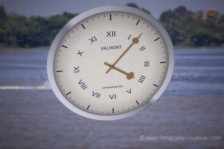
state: 4:07
